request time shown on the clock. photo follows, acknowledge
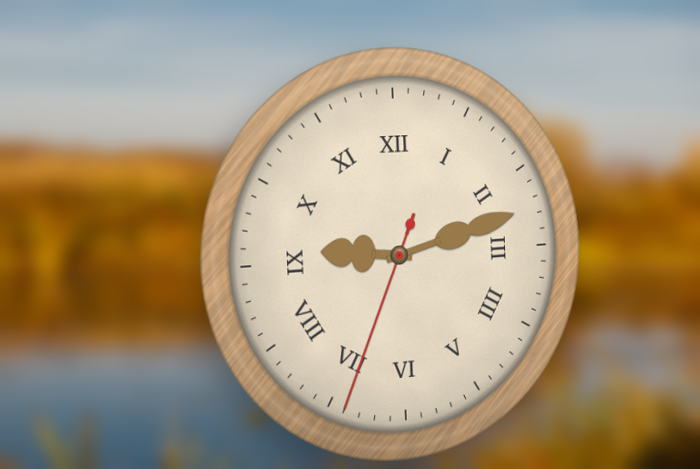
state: 9:12:34
